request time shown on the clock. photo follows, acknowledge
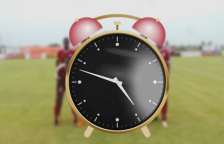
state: 4:48
